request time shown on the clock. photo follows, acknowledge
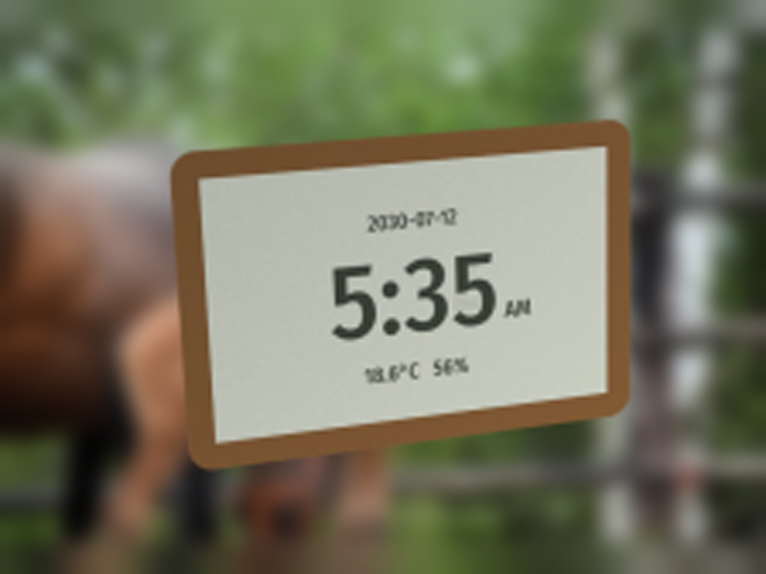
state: 5:35
